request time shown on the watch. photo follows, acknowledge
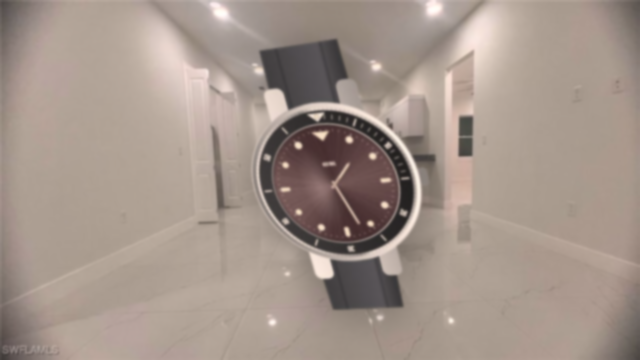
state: 1:27
